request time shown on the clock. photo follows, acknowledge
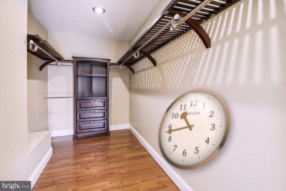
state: 10:43
